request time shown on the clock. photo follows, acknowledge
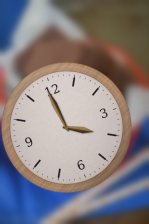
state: 3:59
